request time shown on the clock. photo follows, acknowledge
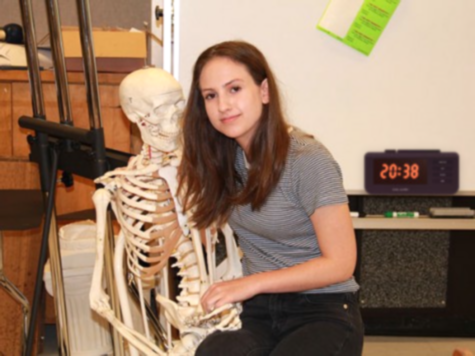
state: 20:38
